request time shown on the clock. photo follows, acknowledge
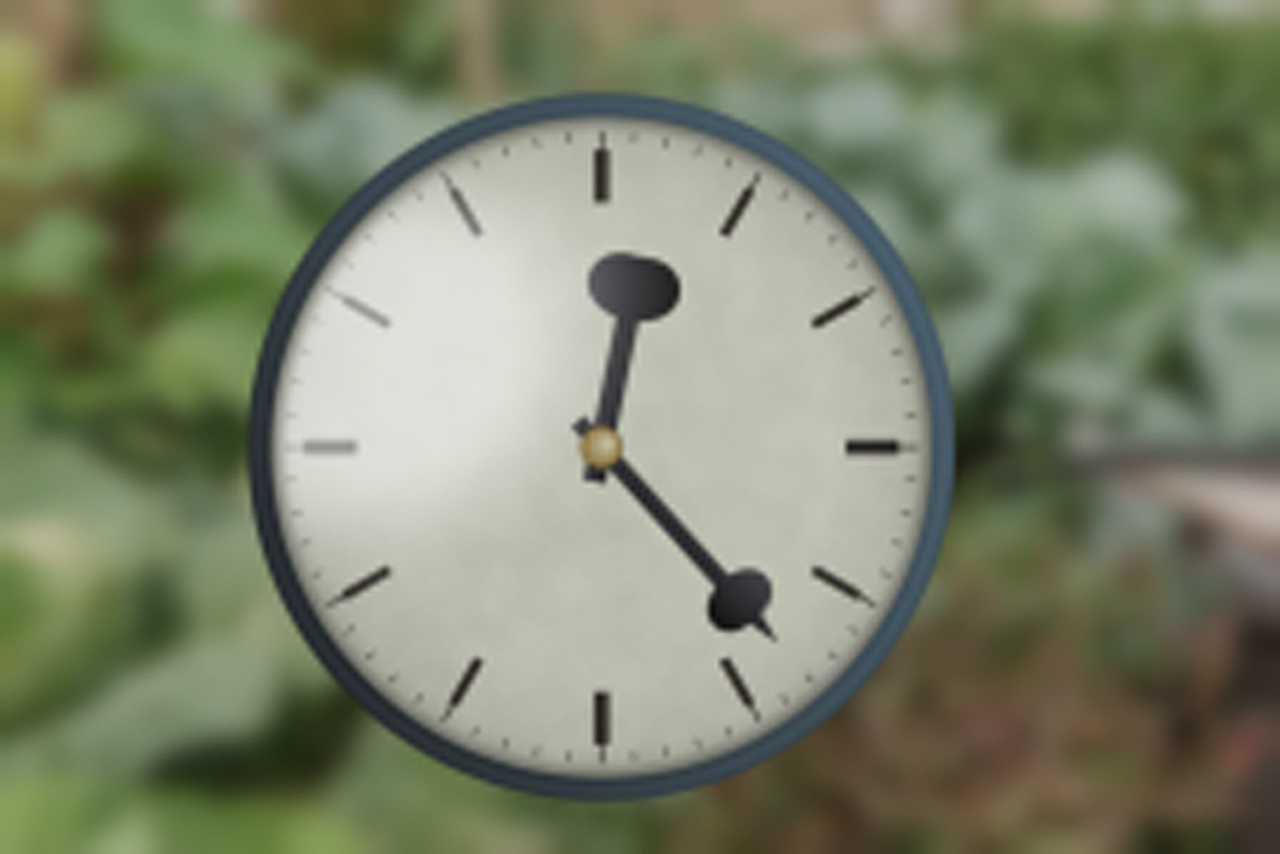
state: 12:23
